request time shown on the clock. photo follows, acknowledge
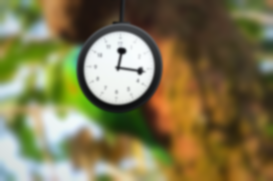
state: 12:16
